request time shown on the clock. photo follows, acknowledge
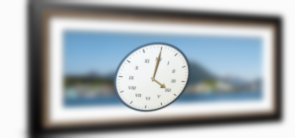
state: 4:00
